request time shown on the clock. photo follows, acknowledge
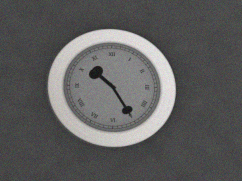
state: 10:25
